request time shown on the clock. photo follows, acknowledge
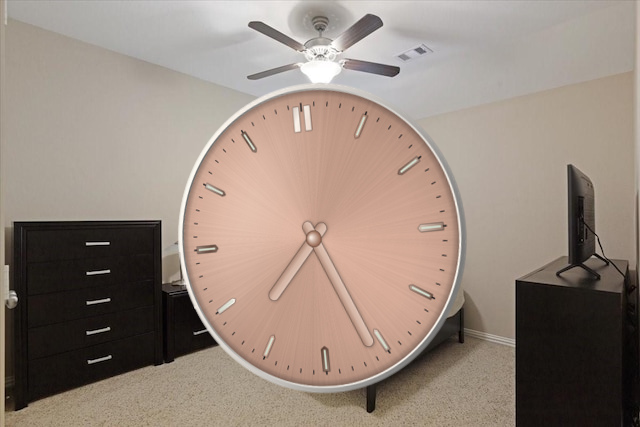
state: 7:26
